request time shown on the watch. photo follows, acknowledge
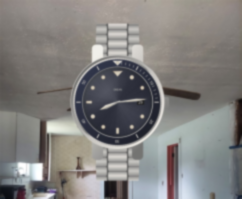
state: 8:14
